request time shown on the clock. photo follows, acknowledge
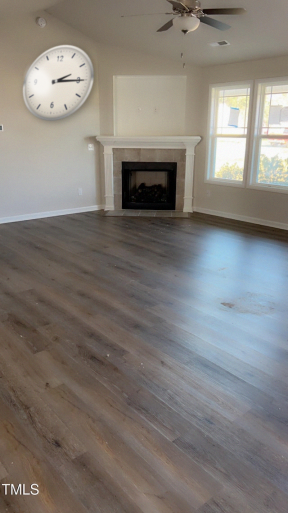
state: 2:15
